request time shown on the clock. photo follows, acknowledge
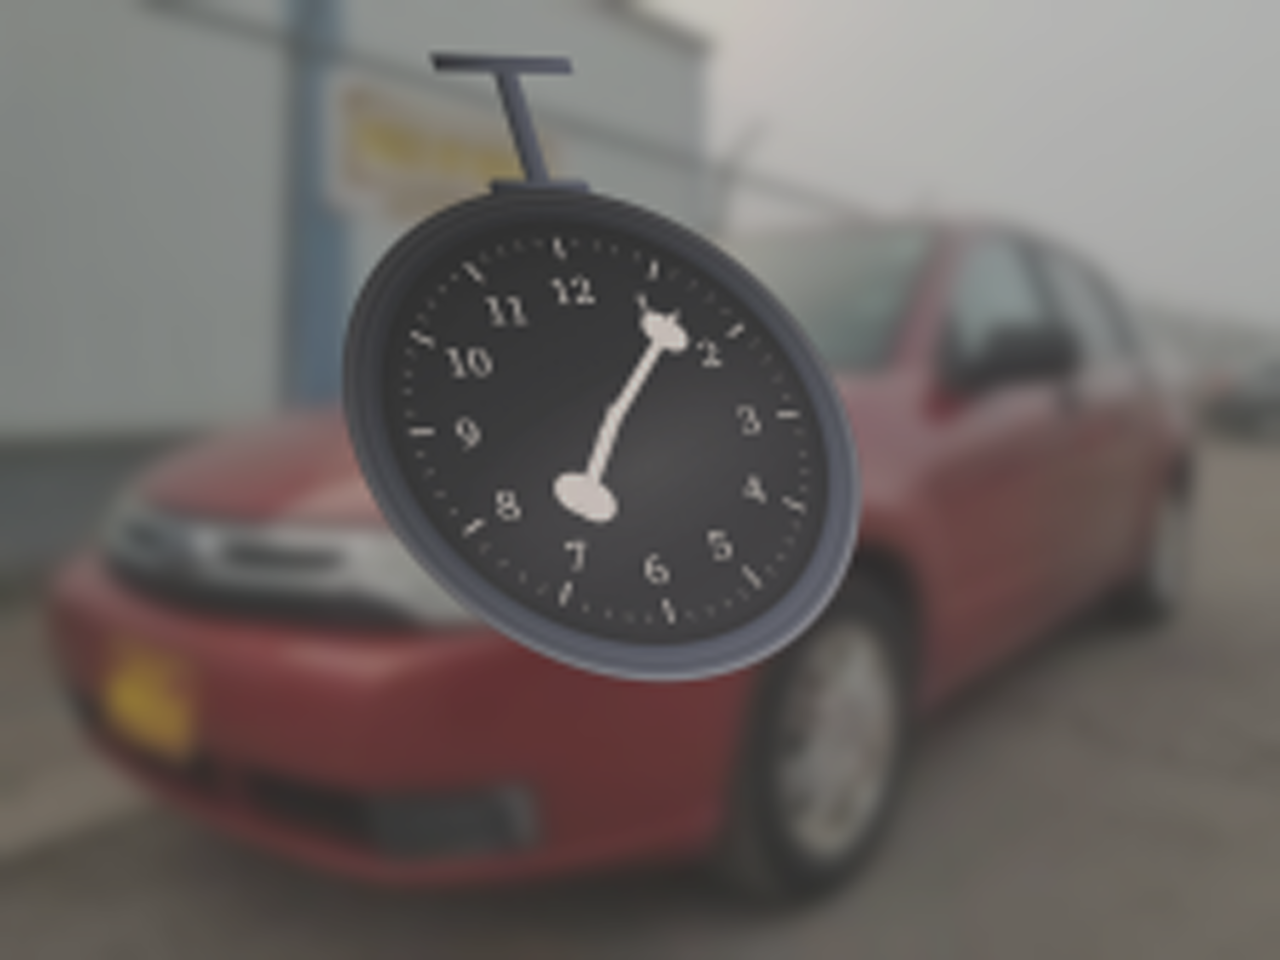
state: 7:07
